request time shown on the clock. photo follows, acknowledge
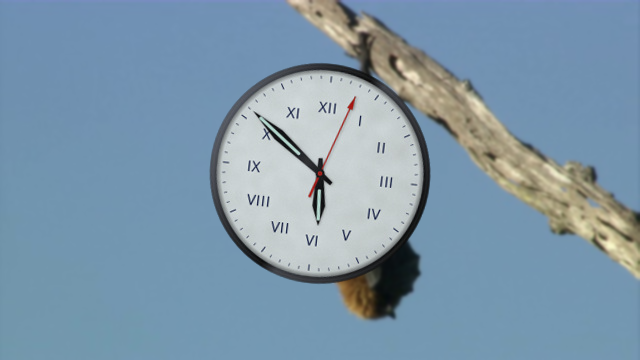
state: 5:51:03
